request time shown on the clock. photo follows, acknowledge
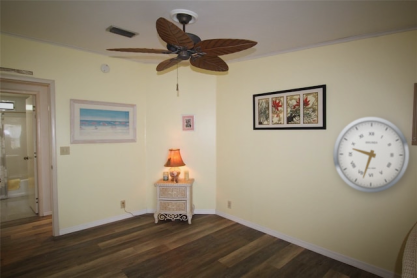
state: 9:33
